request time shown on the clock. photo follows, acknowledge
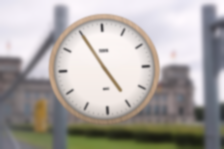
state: 4:55
